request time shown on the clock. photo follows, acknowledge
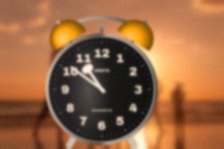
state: 10:51
